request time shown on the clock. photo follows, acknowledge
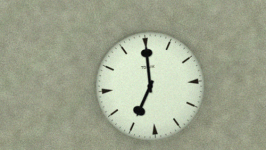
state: 7:00
